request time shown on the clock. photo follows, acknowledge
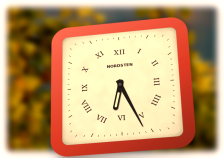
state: 6:26
